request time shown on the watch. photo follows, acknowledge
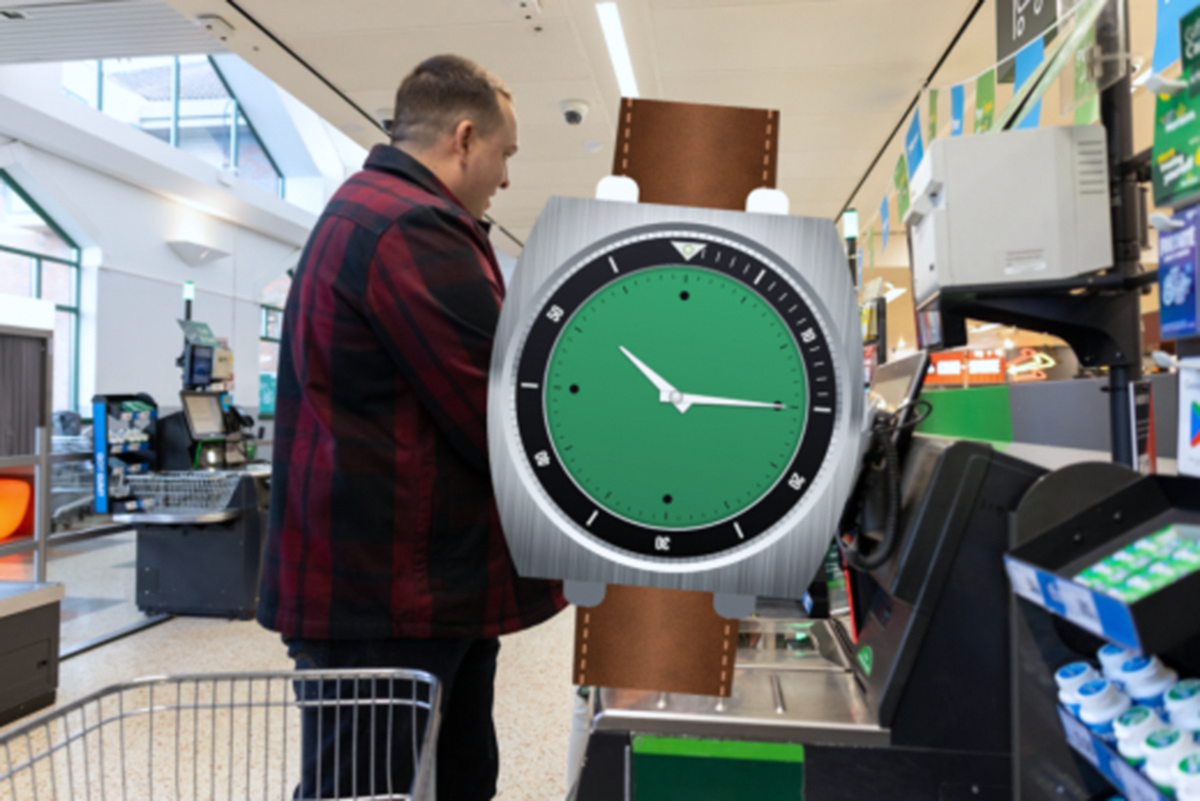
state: 10:15
